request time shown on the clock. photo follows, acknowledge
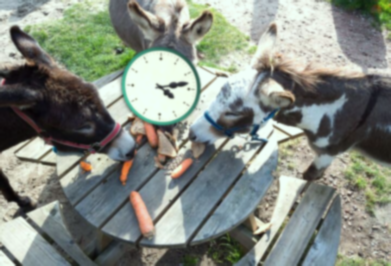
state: 4:13
